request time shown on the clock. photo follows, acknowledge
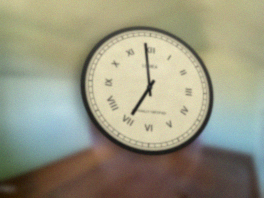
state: 6:59
